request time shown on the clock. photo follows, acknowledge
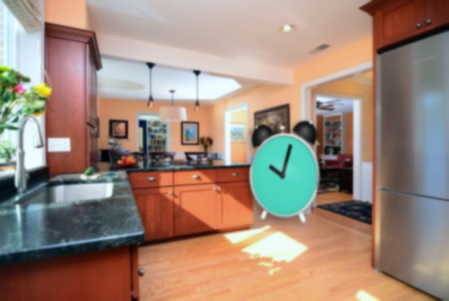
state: 10:03
